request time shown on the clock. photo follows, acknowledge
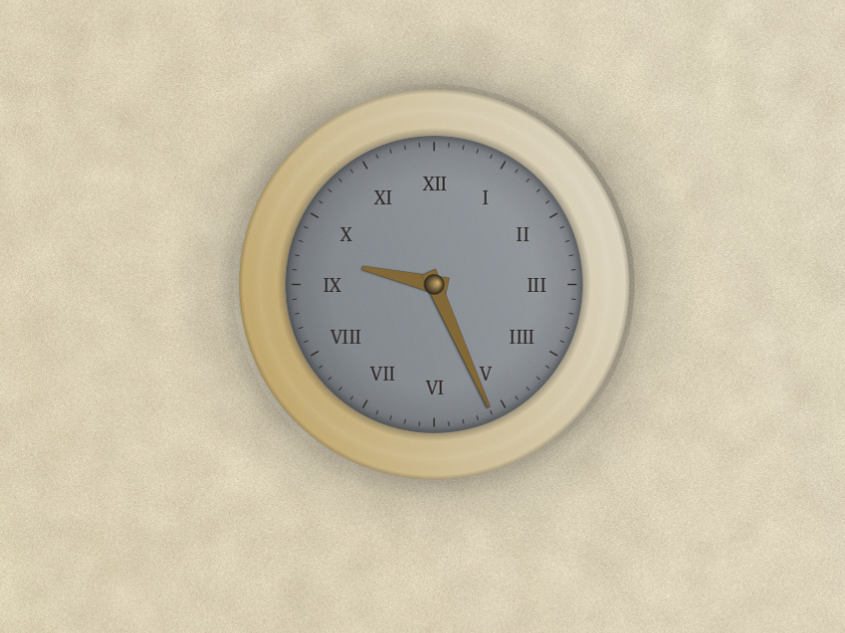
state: 9:26
